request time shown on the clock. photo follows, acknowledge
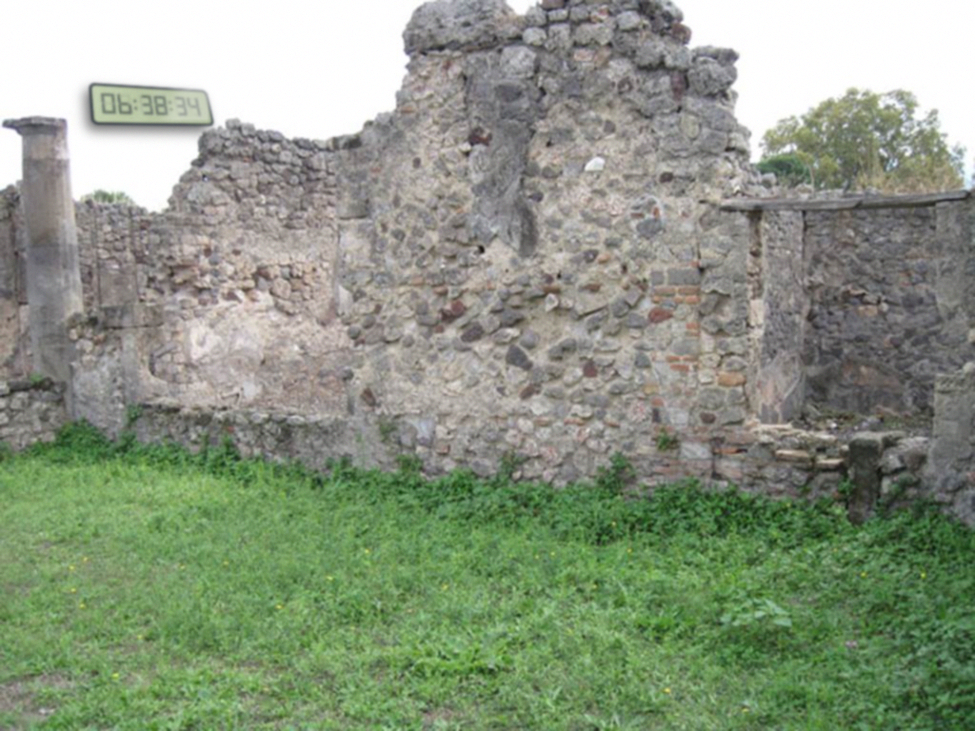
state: 6:38:34
